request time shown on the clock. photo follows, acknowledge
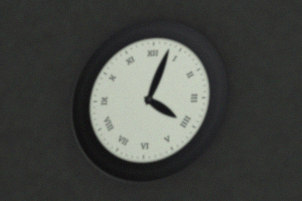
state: 4:03
